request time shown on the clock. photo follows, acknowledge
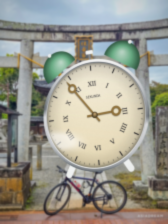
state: 2:54
